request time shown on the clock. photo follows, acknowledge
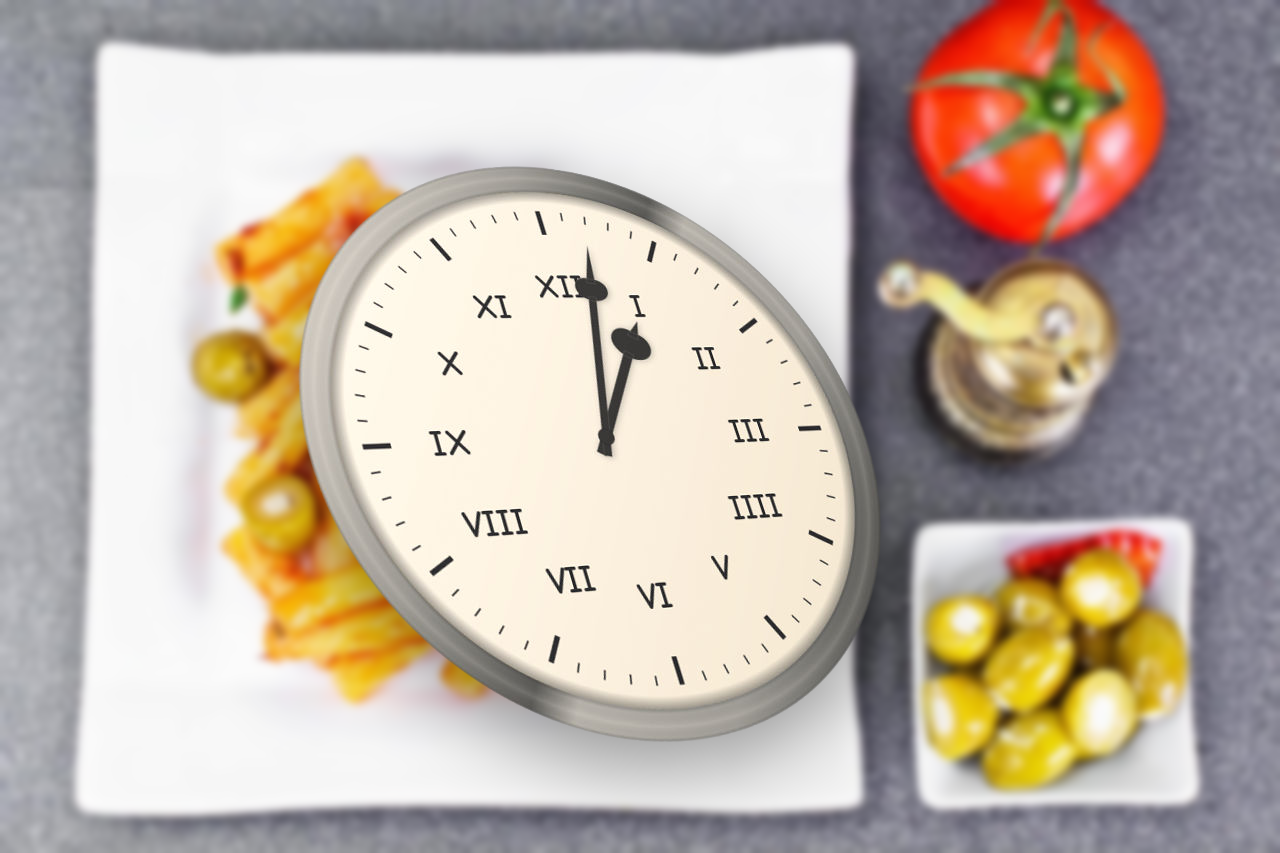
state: 1:02
